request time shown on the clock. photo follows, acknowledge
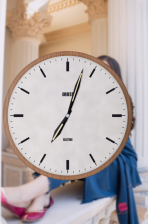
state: 7:03
